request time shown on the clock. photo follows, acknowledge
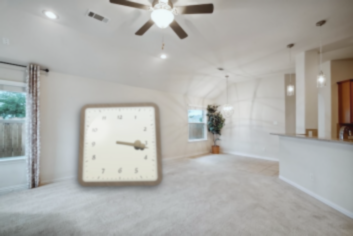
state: 3:17
